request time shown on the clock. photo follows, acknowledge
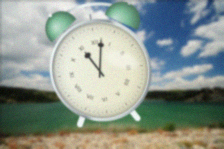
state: 11:02
